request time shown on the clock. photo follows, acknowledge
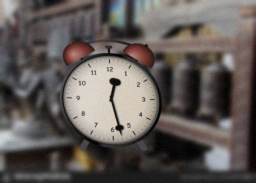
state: 12:28
